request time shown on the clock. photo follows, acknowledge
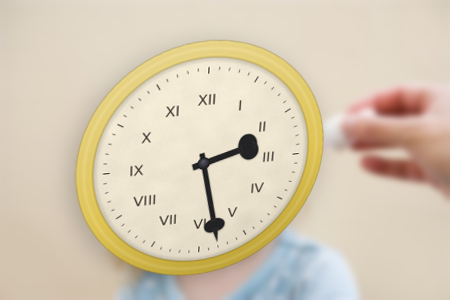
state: 2:28
